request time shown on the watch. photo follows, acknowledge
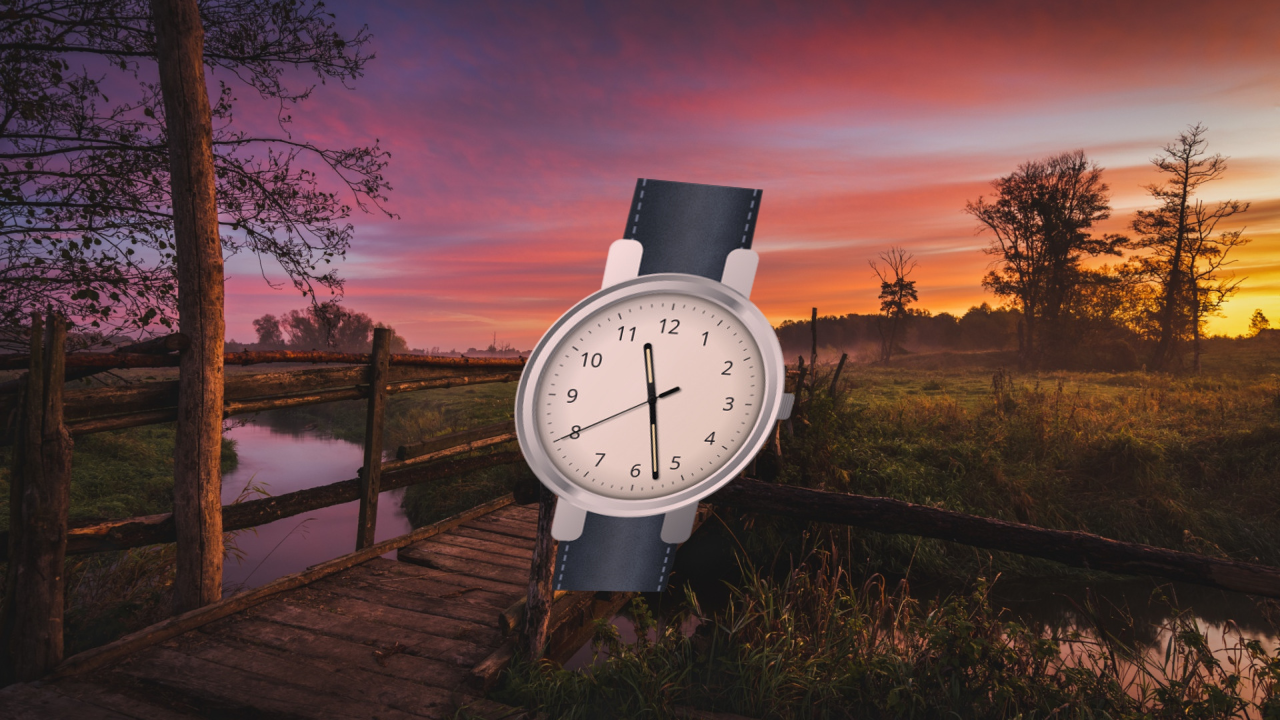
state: 11:27:40
